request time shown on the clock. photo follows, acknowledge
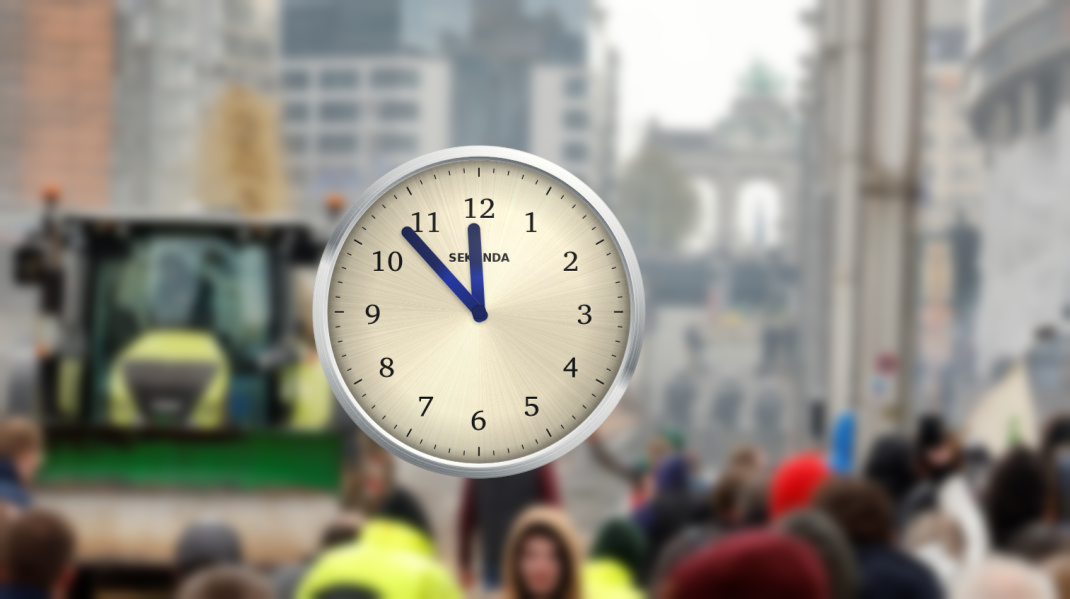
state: 11:53
